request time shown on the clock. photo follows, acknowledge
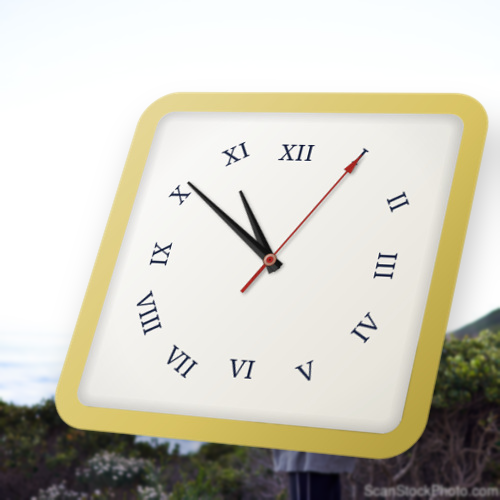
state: 10:51:05
